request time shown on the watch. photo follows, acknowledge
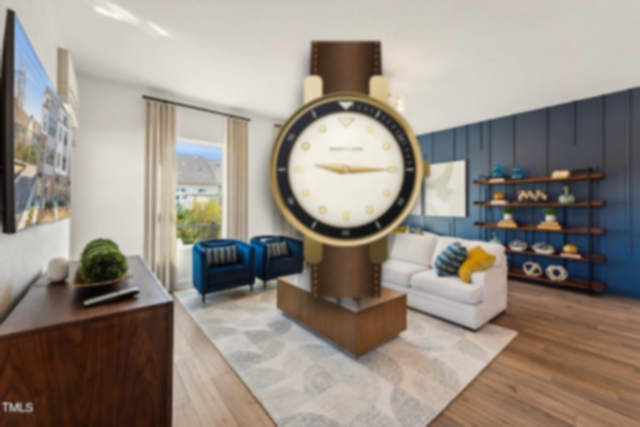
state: 9:15
